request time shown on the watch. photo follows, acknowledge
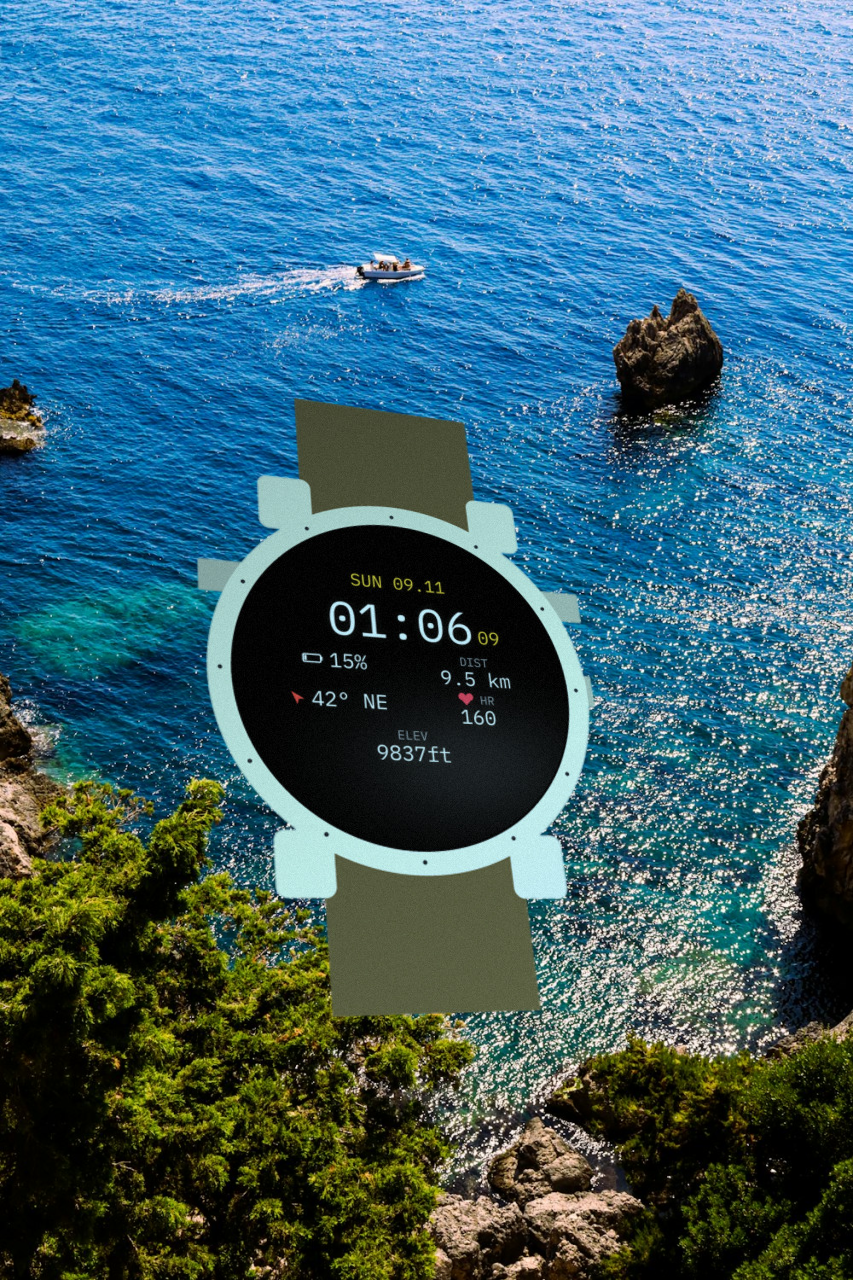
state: 1:06:09
